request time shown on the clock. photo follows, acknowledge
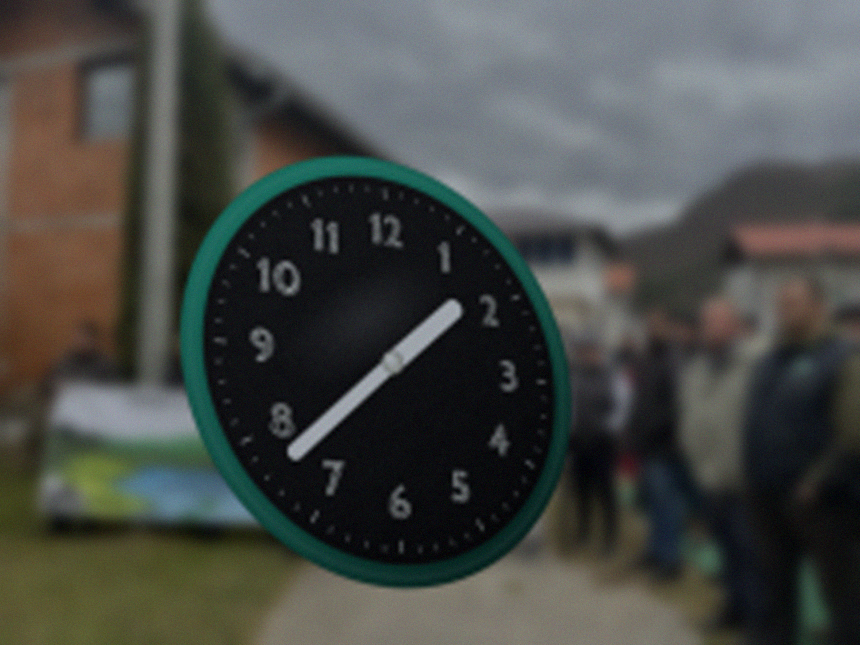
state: 1:38
